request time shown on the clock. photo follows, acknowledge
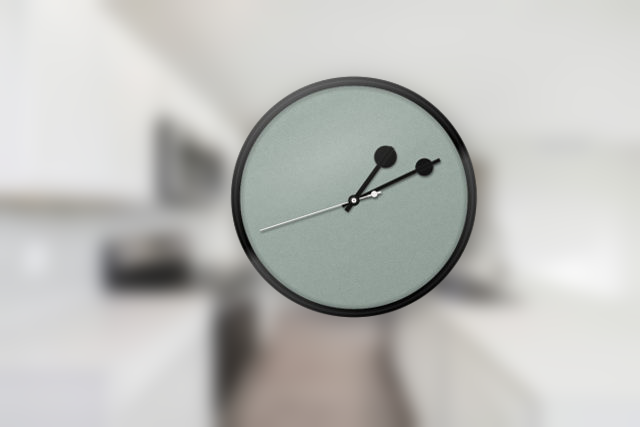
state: 1:10:42
